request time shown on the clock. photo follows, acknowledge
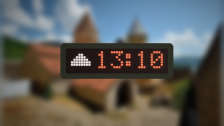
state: 13:10
